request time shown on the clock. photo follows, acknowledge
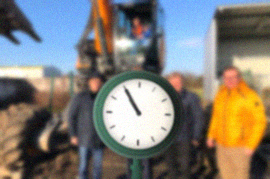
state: 10:55
